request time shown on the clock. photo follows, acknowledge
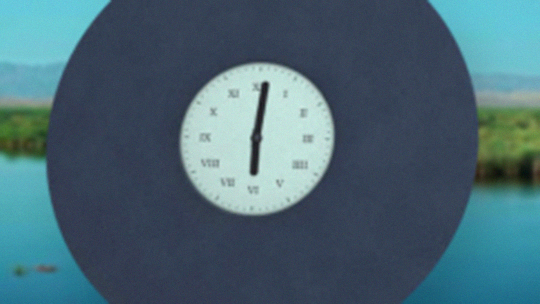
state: 6:01
